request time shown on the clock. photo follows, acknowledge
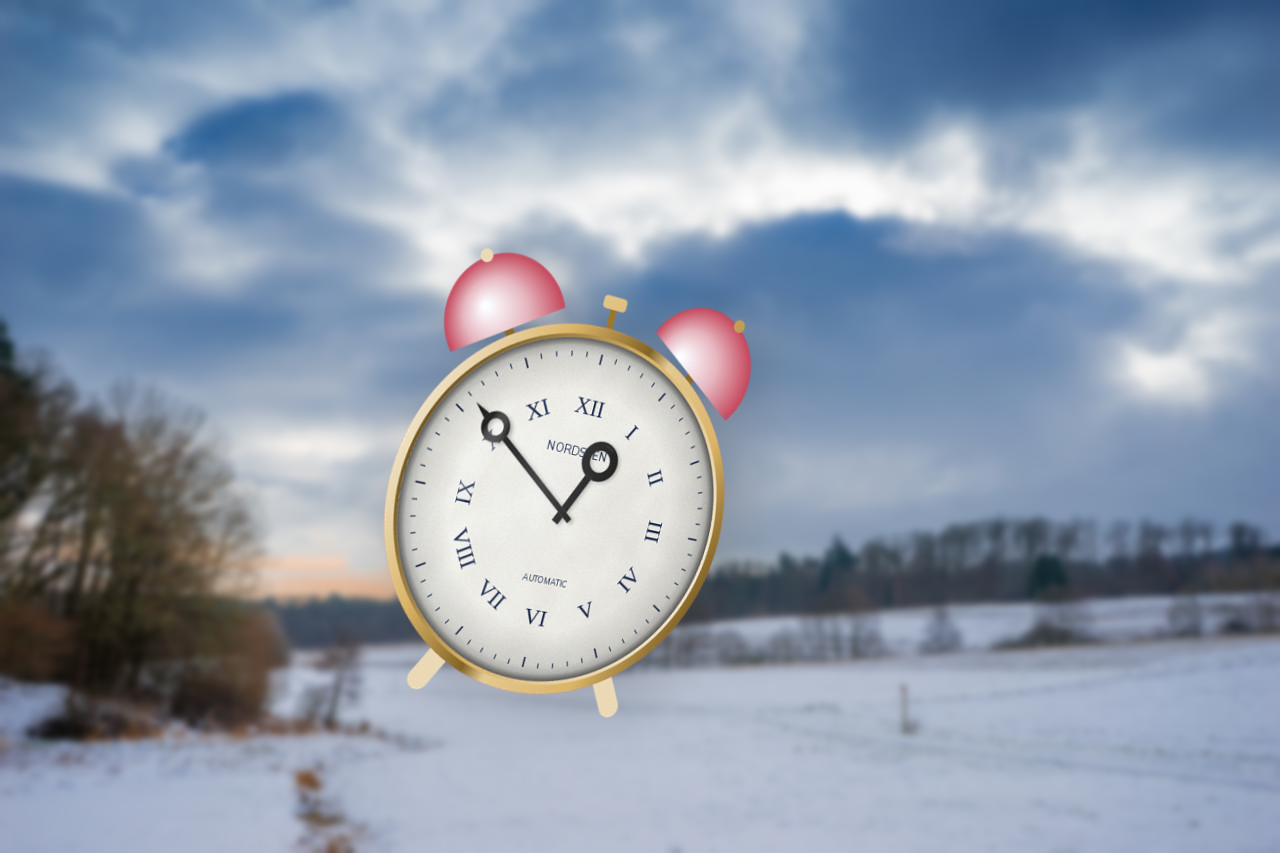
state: 12:51
